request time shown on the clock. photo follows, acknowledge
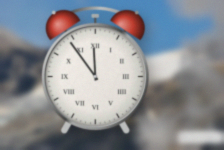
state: 11:54
